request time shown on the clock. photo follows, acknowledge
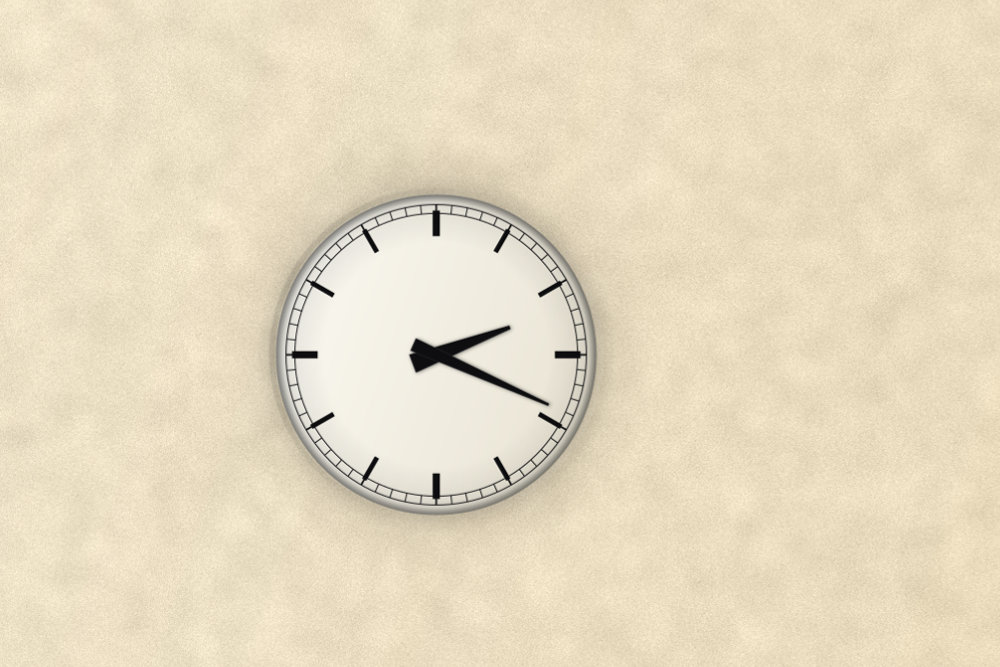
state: 2:19
